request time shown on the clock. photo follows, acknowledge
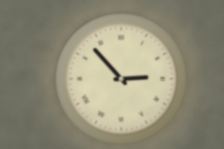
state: 2:53
